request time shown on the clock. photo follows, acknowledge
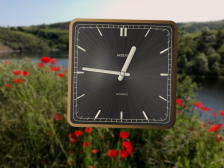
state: 12:46
